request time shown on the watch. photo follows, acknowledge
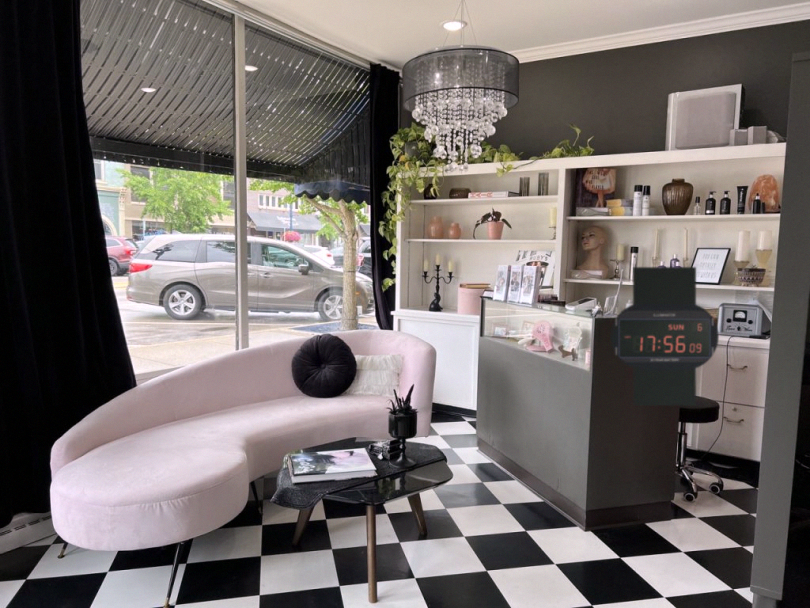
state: 17:56
